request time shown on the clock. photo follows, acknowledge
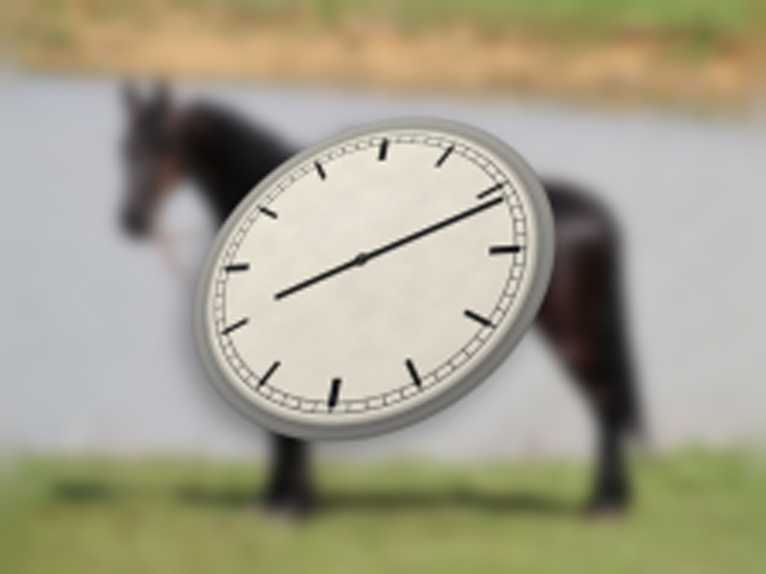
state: 8:11
